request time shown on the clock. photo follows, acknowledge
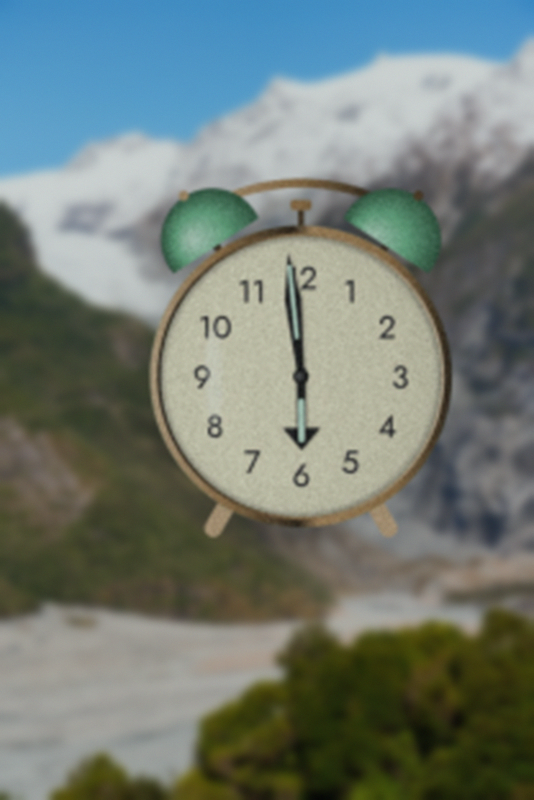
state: 5:59
